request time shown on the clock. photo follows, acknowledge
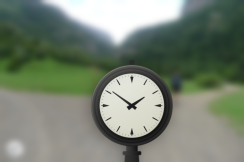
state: 1:51
